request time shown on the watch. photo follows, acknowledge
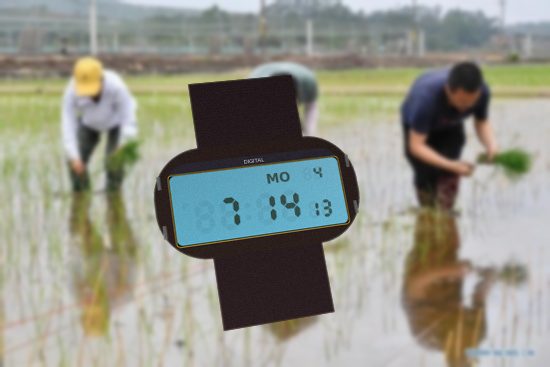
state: 7:14:13
